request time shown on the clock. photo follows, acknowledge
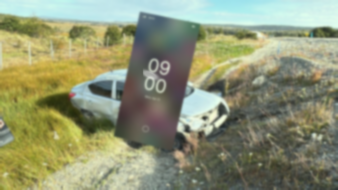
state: 9:00
